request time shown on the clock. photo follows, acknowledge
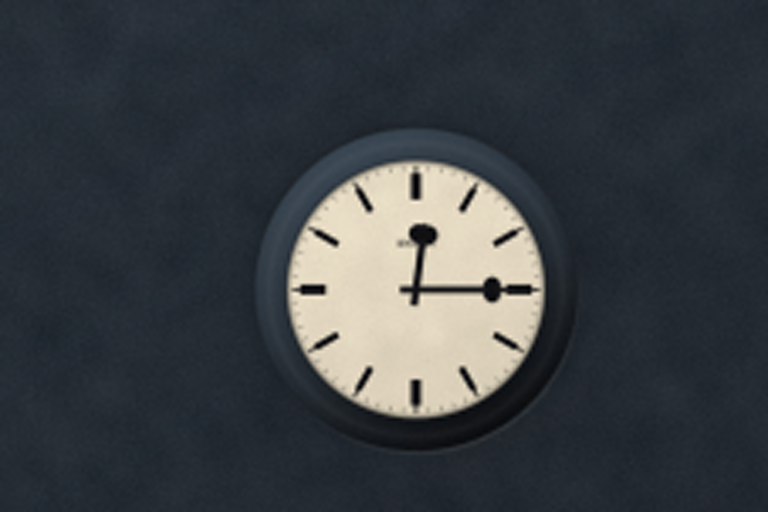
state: 12:15
